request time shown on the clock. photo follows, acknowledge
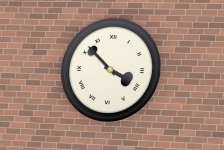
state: 3:52
